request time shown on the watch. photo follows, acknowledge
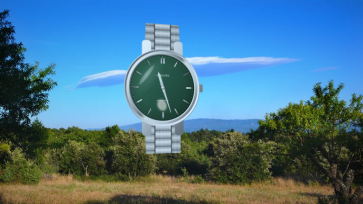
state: 11:27
